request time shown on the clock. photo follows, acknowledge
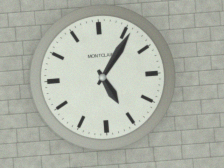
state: 5:06
